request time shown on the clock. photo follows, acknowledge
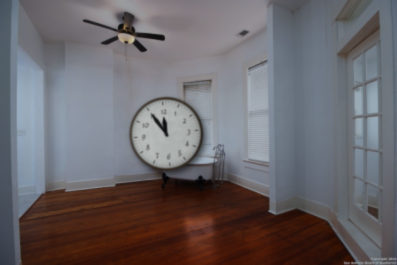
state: 11:55
